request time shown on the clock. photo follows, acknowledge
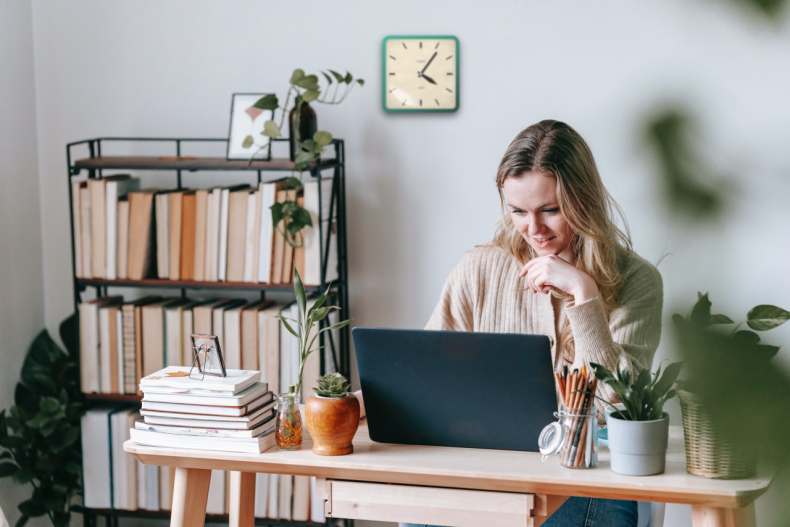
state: 4:06
